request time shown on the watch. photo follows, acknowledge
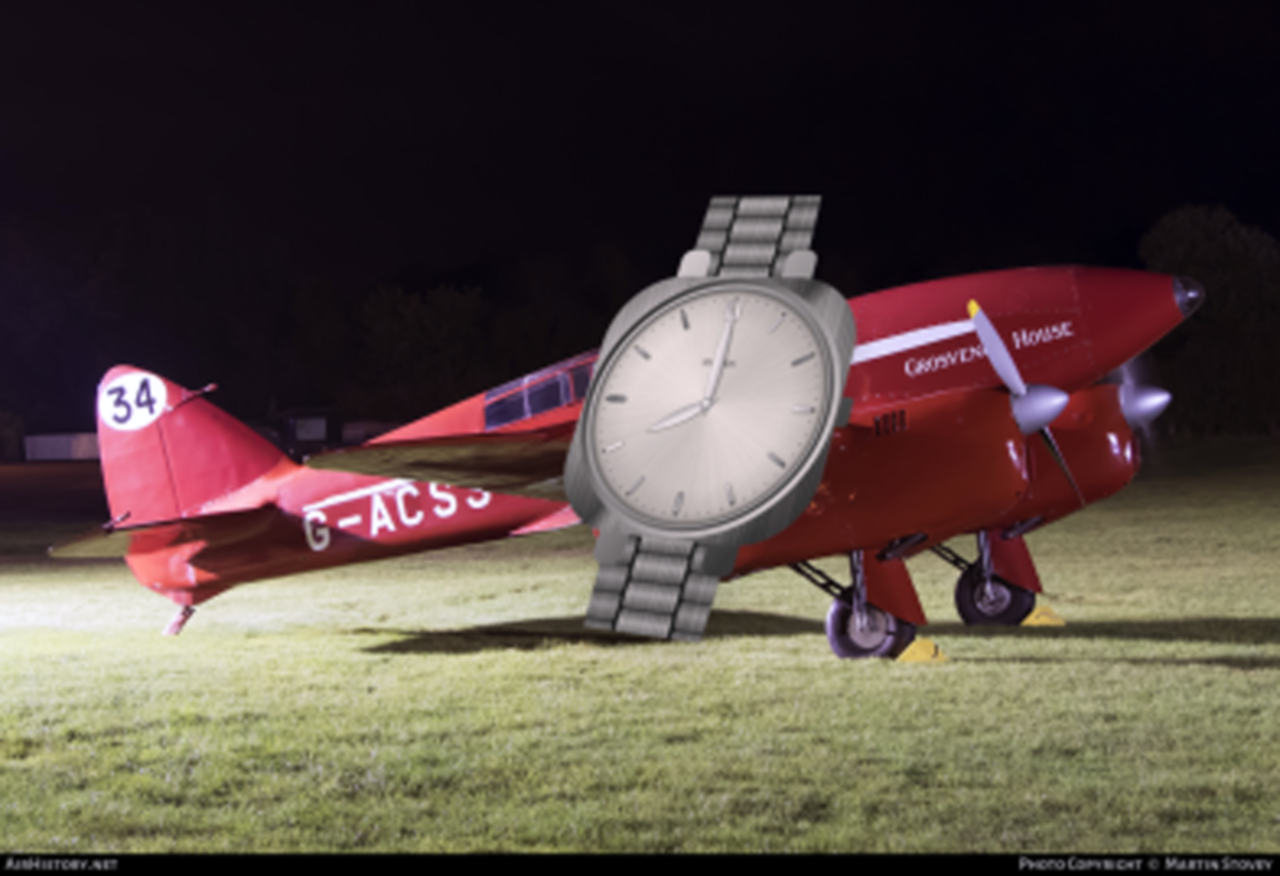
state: 8:00
